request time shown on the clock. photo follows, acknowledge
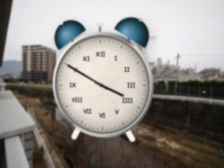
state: 3:50
